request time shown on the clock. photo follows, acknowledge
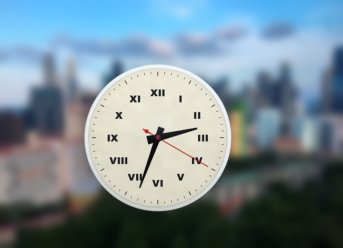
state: 2:33:20
